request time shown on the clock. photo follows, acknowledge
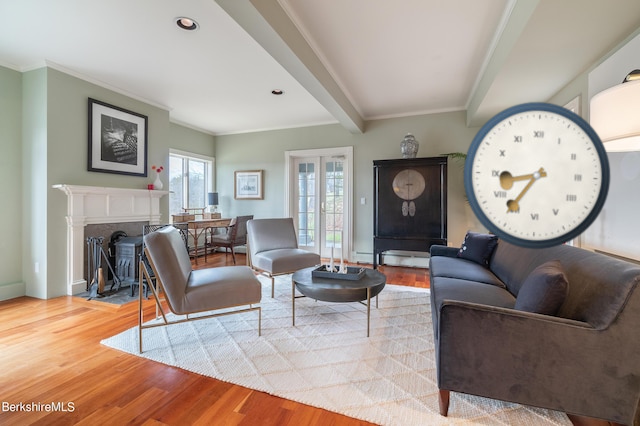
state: 8:36
